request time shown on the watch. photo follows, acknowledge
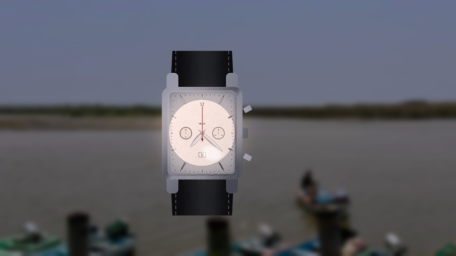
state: 7:22
